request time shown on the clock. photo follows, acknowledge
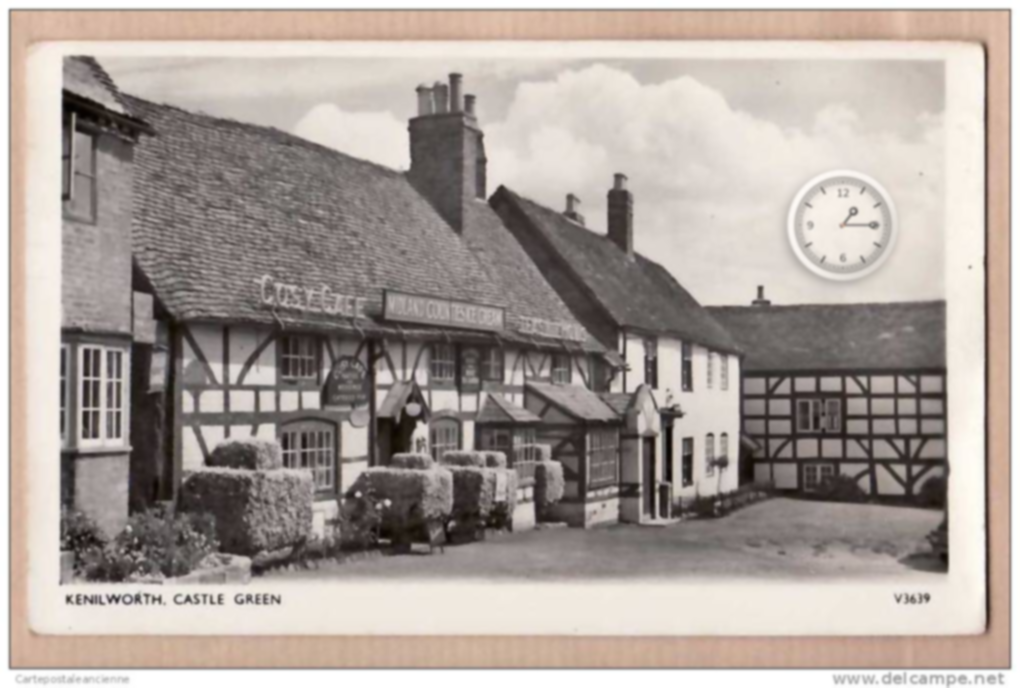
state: 1:15
